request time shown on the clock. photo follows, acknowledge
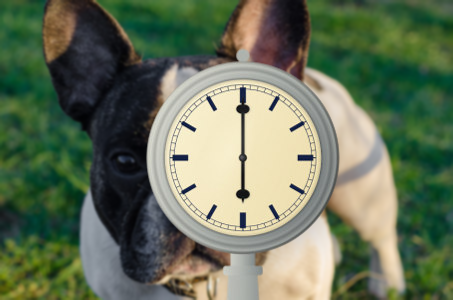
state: 6:00
